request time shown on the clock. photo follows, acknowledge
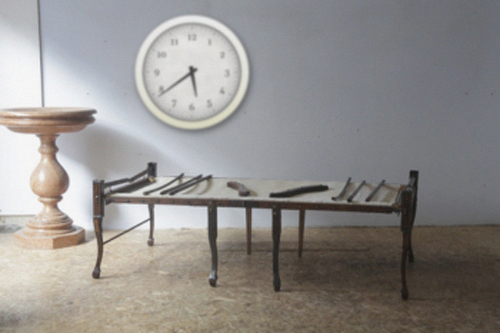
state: 5:39
